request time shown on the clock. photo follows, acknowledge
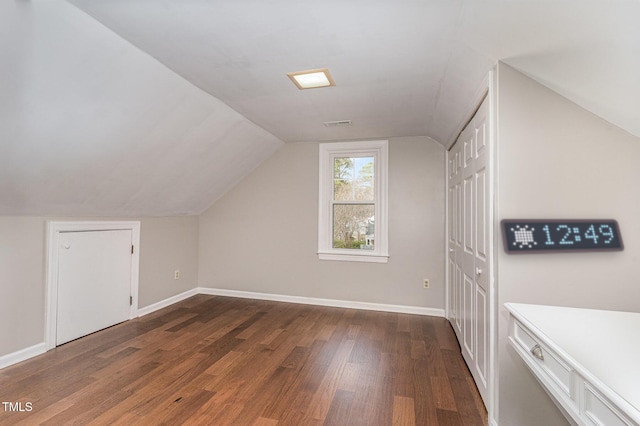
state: 12:49
